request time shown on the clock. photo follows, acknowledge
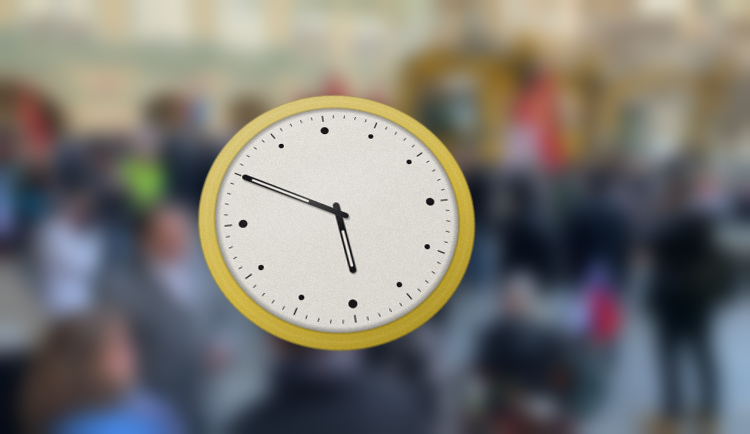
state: 5:50
